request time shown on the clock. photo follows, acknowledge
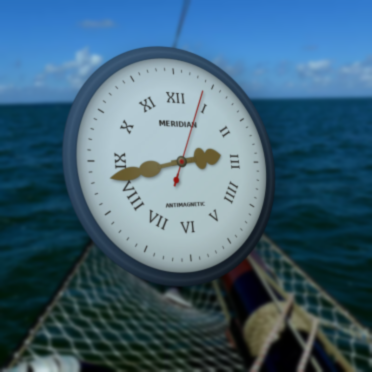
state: 2:43:04
